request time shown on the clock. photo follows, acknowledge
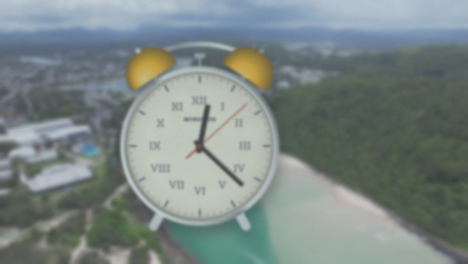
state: 12:22:08
